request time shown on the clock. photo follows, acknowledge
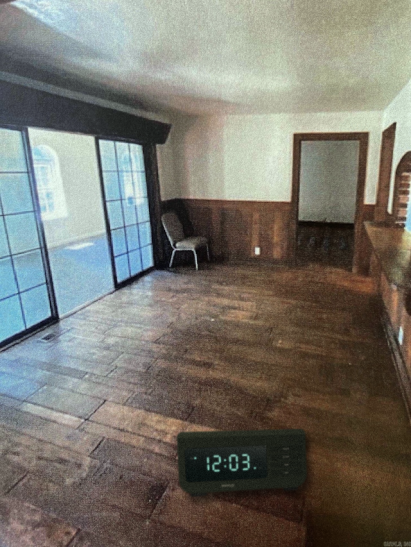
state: 12:03
